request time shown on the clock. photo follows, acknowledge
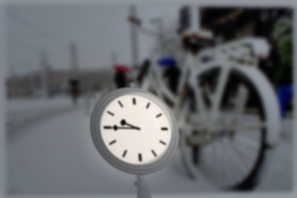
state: 9:45
